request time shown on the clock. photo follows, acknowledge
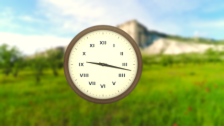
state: 9:17
